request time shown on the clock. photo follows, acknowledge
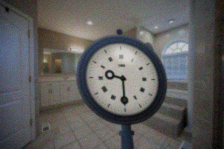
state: 9:30
